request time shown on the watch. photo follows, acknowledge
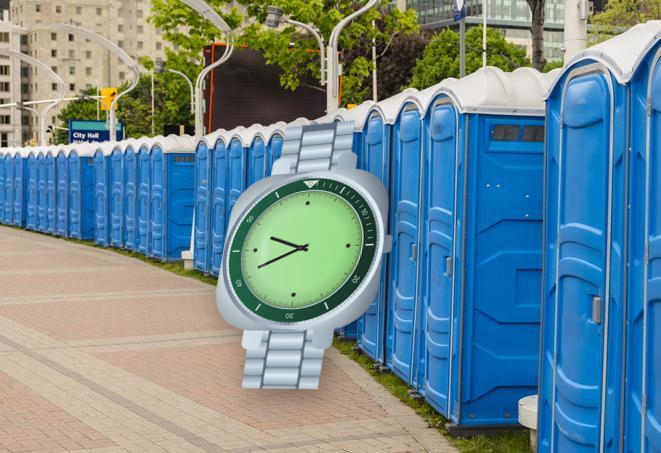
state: 9:41
